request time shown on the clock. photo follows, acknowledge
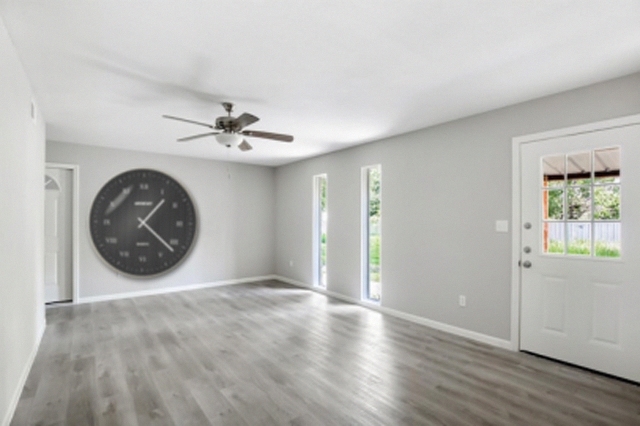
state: 1:22
